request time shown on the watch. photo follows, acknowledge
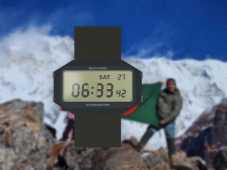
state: 6:33:42
